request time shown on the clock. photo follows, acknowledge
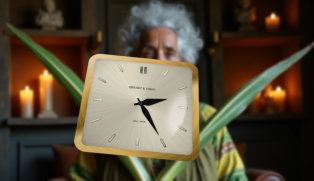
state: 2:25
